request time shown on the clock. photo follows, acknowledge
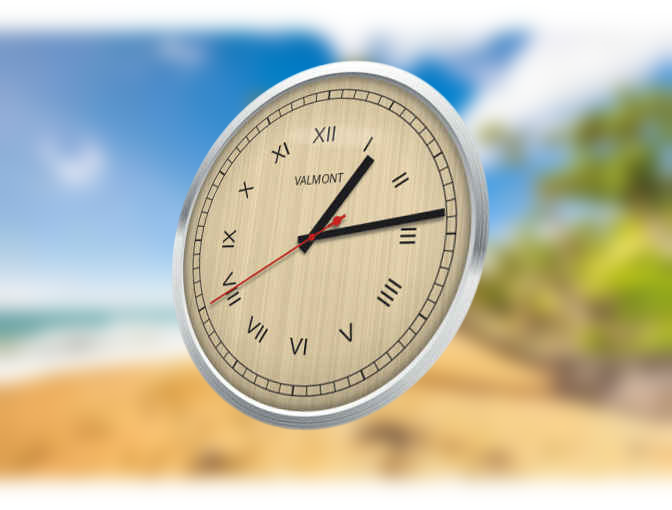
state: 1:13:40
